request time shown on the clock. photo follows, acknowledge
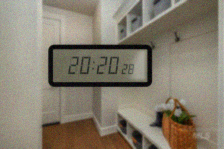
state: 20:20:28
